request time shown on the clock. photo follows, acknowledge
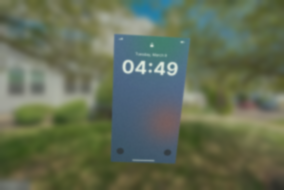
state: 4:49
